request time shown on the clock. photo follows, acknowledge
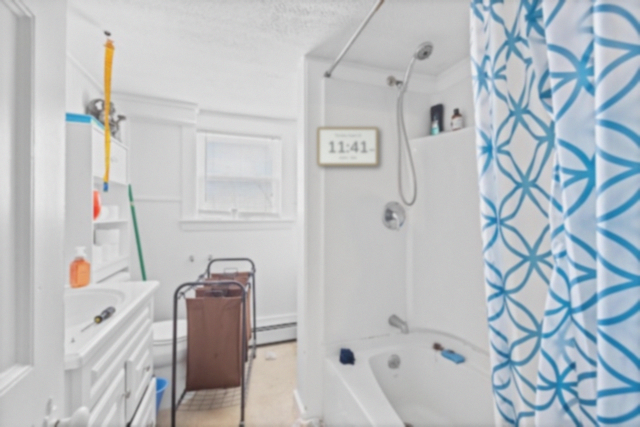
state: 11:41
